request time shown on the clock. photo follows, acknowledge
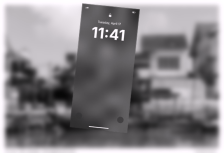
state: 11:41
